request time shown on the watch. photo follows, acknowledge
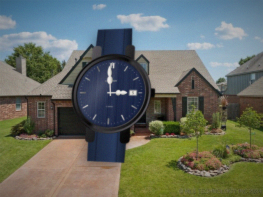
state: 2:59
